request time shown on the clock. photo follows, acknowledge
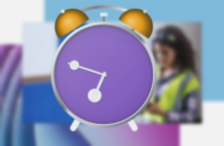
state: 6:48
